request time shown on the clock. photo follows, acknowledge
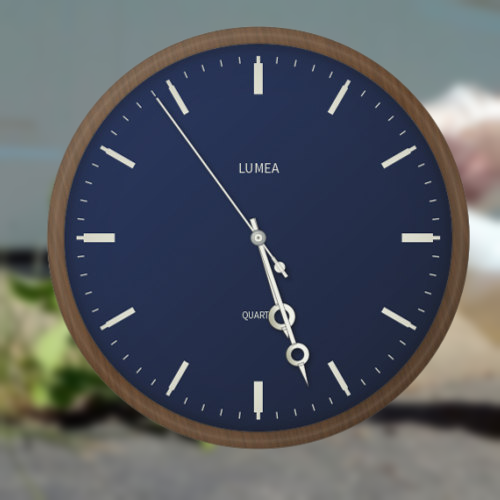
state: 5:26:54
